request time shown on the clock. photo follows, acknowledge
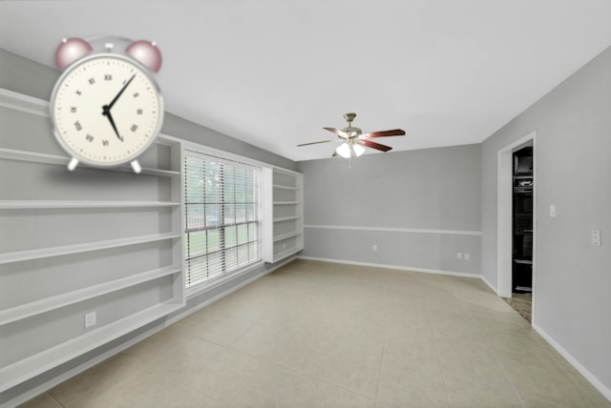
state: 5:06
